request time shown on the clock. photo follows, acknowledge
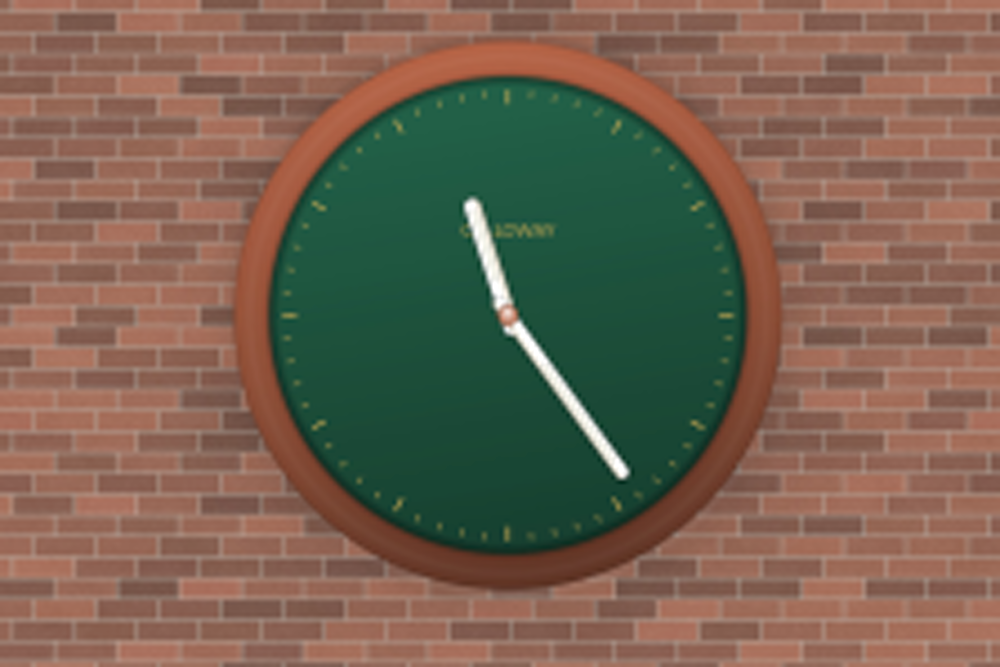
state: 11:24
